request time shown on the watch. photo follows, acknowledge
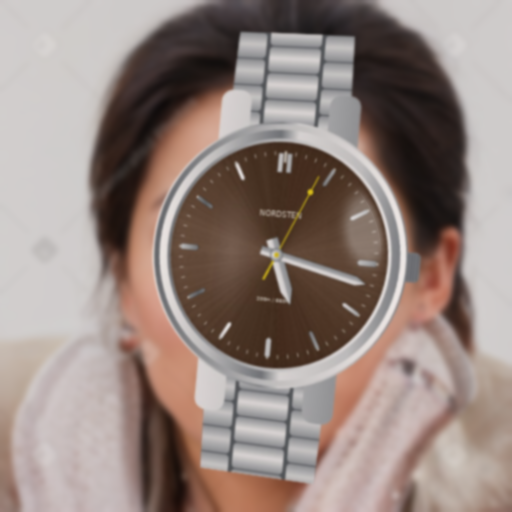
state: 5:17:04
